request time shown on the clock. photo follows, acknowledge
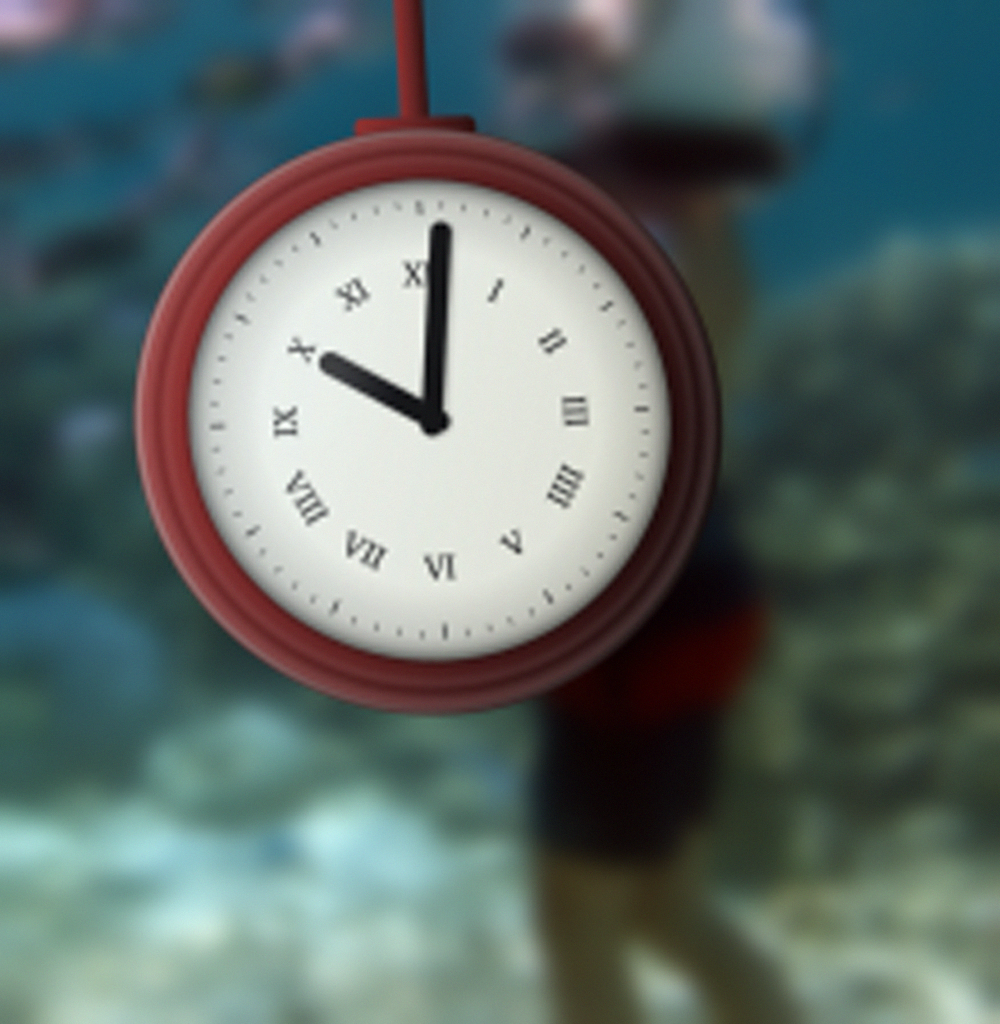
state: 10:01
